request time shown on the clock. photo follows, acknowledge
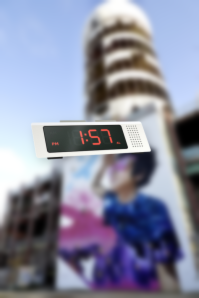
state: 1:57
